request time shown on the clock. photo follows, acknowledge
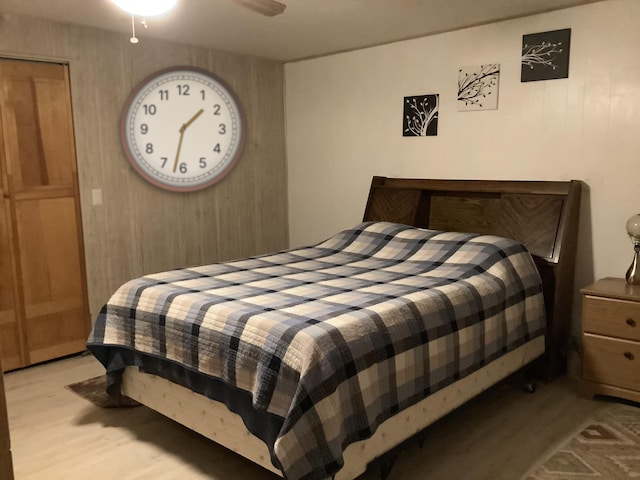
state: 1:32
